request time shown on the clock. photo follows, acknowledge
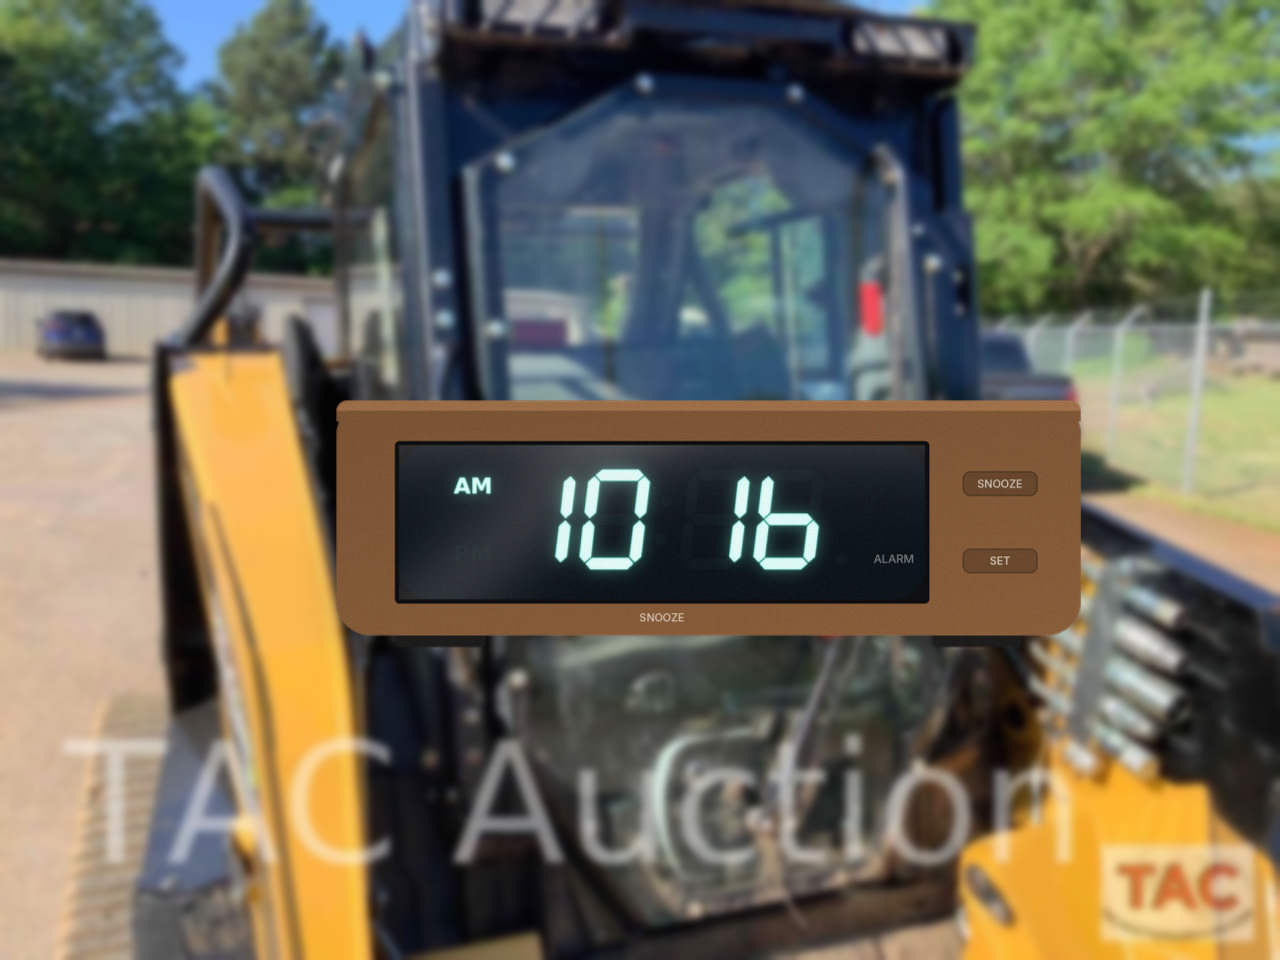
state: 10:16
